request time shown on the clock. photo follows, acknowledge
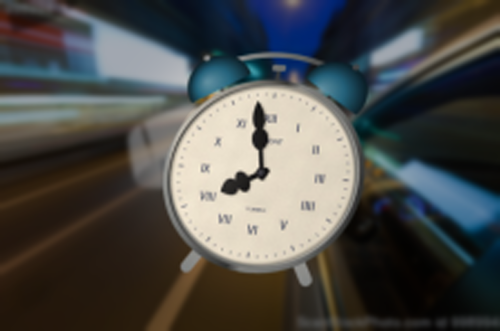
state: 7:58
